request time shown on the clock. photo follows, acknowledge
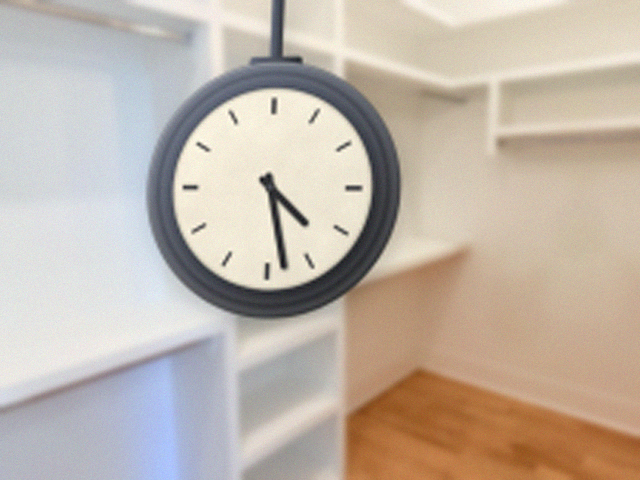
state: 4:28
